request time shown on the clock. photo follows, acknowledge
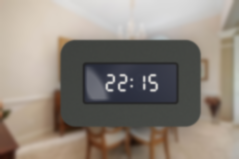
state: 22:15
